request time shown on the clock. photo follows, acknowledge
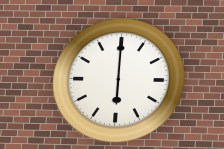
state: 6:00
